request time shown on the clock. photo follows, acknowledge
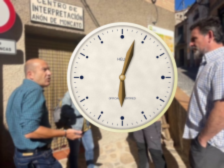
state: 6:03
